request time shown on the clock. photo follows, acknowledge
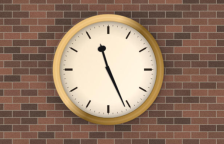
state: 11:26
